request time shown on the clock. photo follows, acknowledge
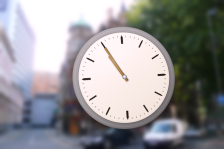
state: 10:55
